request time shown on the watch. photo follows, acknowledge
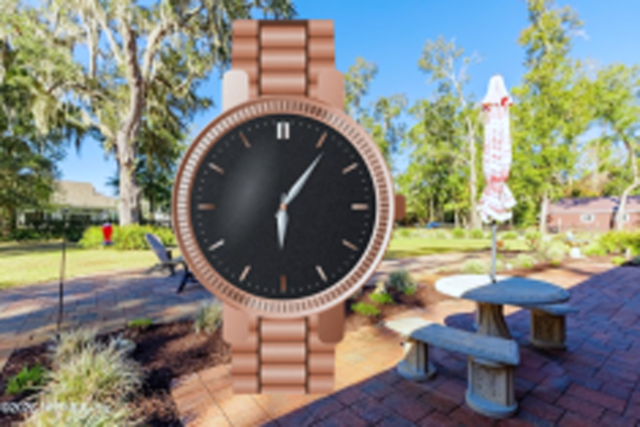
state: 6:06
